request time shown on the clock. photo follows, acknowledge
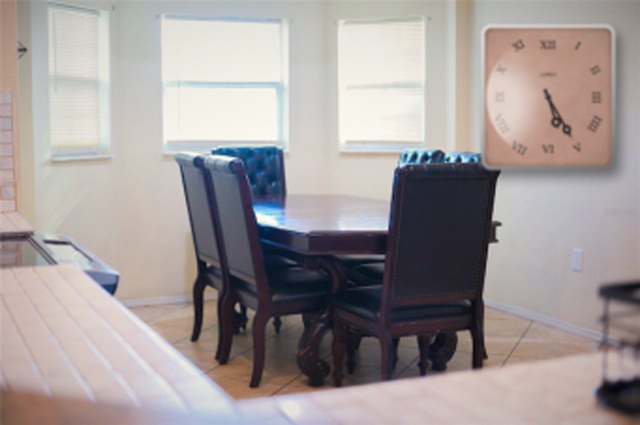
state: 5:25
